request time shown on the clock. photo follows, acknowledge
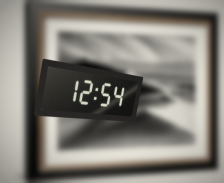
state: 12:54
